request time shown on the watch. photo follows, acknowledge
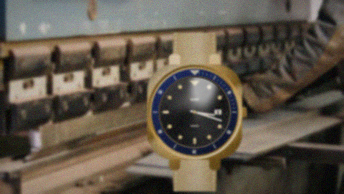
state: 3:18
